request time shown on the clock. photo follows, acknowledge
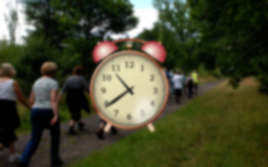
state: 10:39
